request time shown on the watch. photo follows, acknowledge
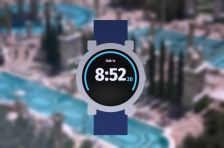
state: 8:52
